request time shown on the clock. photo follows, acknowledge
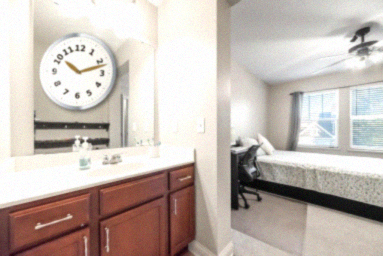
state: 10:12
